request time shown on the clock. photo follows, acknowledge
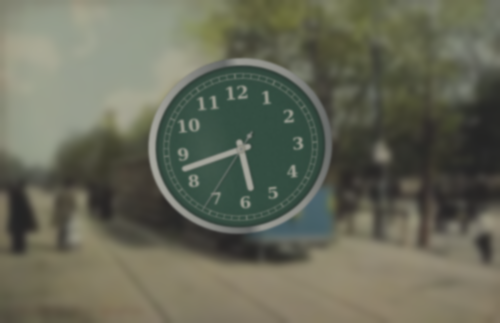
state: 5:42:36
